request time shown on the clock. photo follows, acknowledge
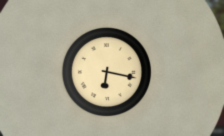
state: 6:17
